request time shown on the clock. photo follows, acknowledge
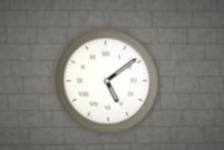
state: 5:09
